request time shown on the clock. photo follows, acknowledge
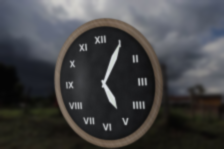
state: 5:05
